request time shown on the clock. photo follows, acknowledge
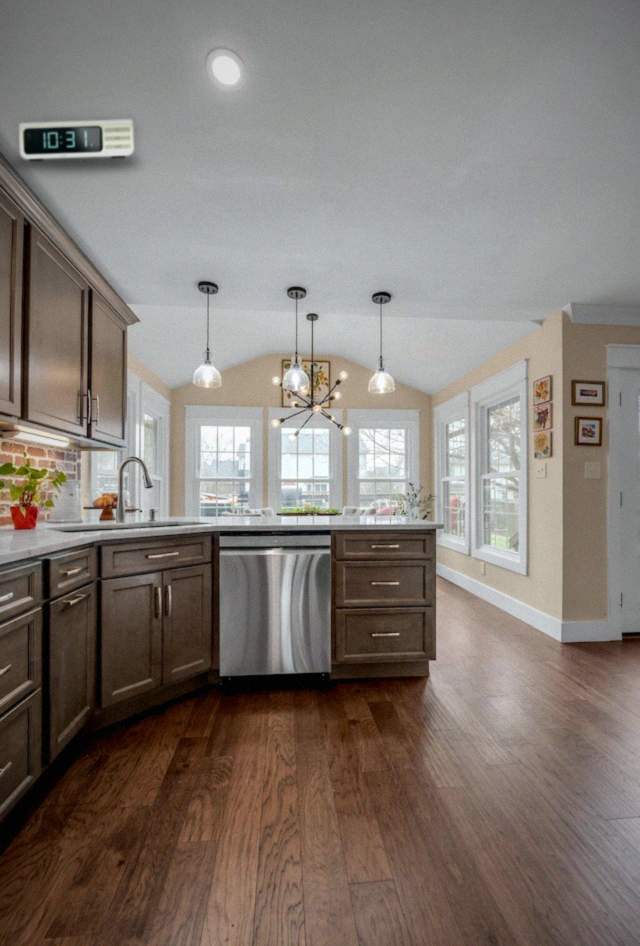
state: 10:31
